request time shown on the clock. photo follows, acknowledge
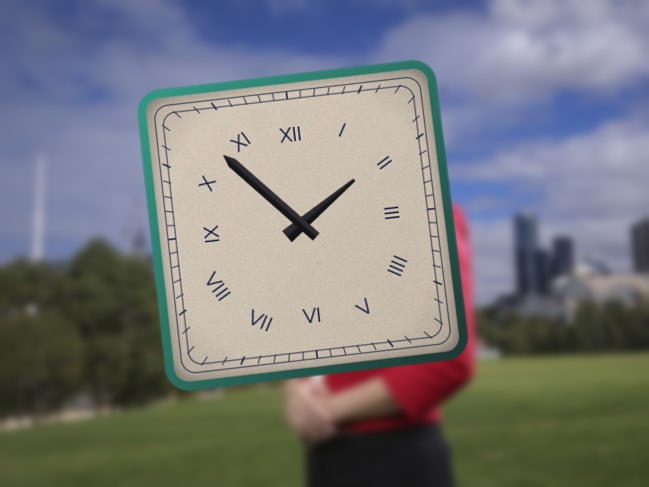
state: 1:53
